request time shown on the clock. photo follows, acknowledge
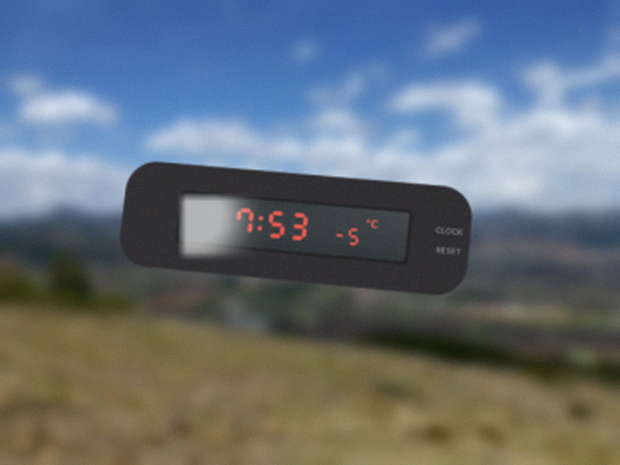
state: 7:53
